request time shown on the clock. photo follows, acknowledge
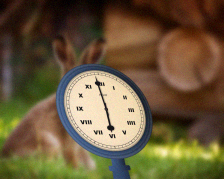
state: 5:59
